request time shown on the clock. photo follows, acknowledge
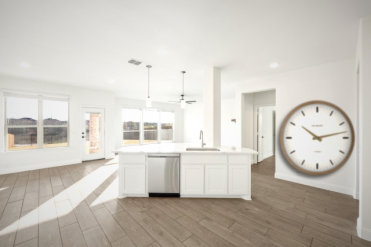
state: 10:13
